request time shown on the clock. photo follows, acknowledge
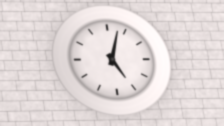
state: 5:03
